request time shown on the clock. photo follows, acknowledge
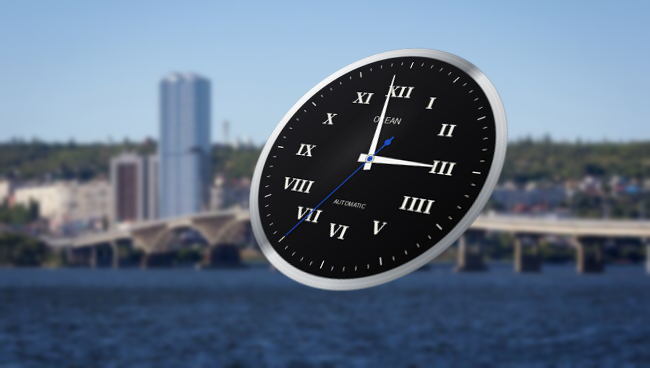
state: 2:58:35
